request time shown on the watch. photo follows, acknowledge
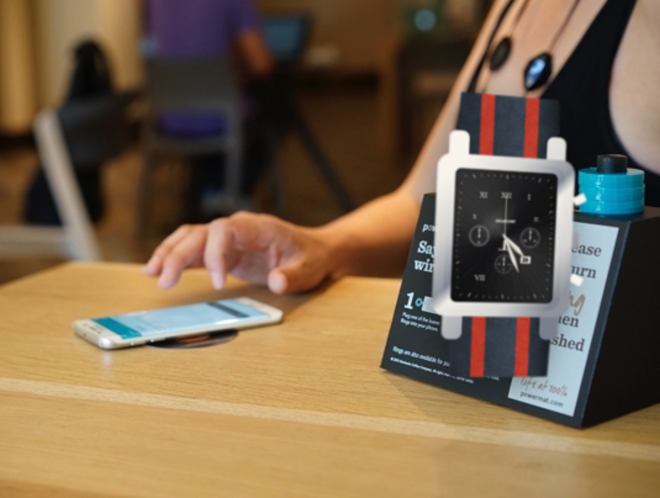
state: 4:26
